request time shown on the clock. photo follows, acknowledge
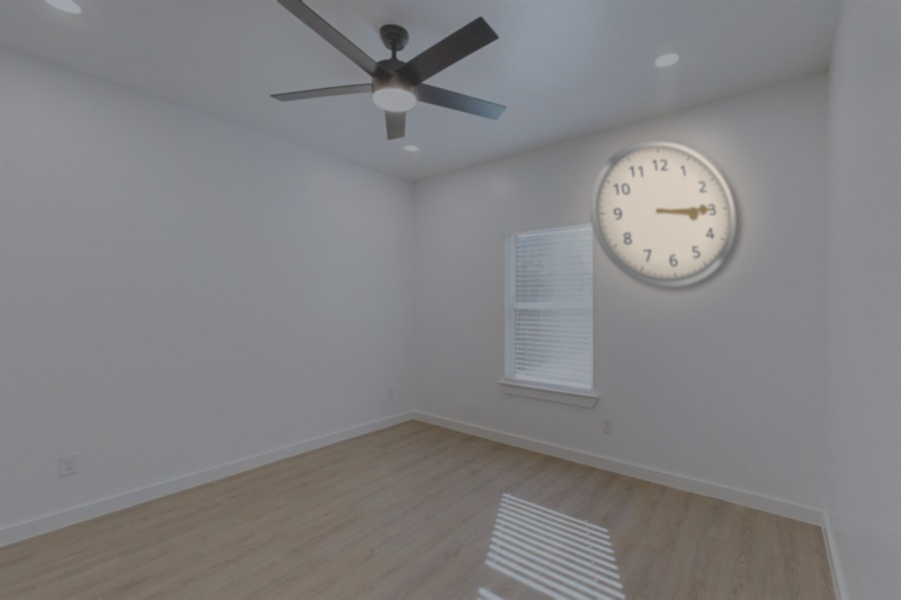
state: 3:15
